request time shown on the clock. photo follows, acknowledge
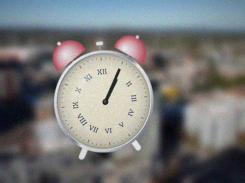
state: 1:05
